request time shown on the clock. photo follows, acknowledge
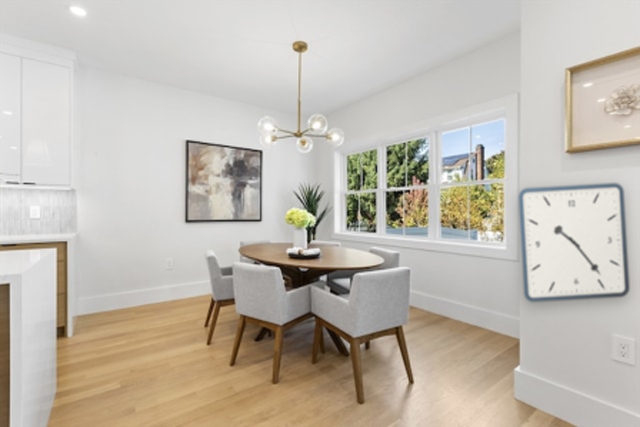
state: 10:24
